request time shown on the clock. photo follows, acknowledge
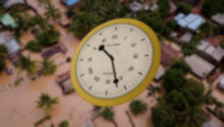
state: 10:27
